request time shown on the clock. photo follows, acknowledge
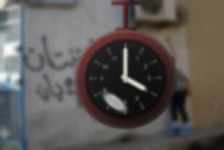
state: 4:00
